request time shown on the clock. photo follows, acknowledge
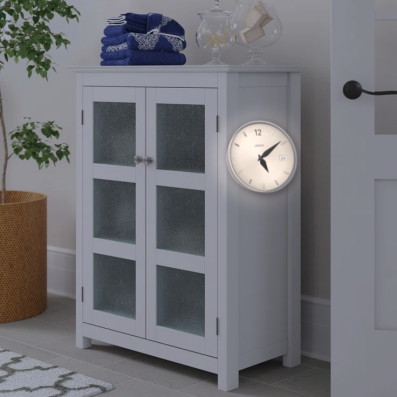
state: 5:09
